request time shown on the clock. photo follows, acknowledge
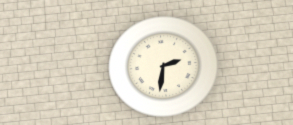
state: 2:32
